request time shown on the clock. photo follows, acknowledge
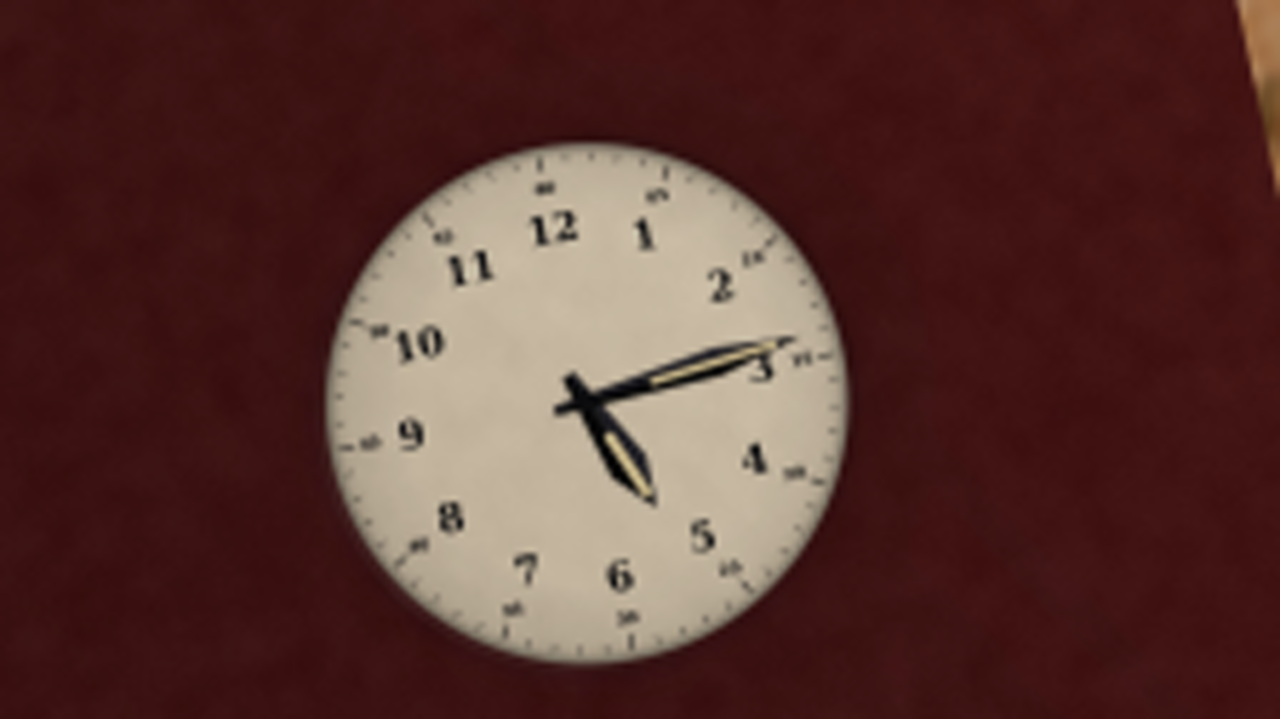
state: 5:14
